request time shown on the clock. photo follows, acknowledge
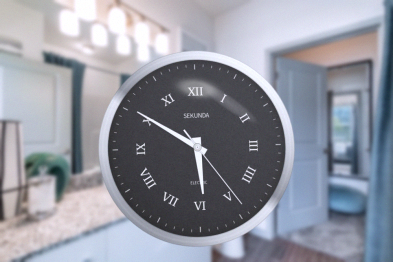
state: 5:50:24
